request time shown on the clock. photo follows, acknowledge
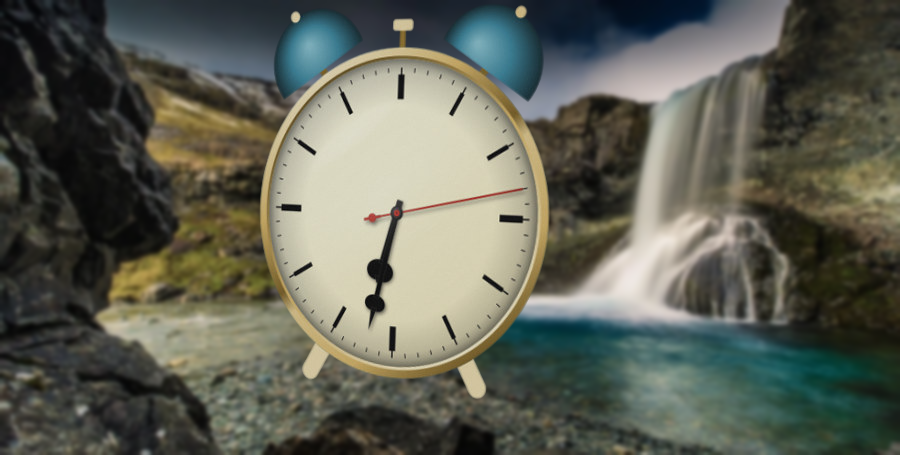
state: 6:32:13
